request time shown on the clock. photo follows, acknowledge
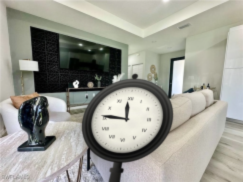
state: 11:46
